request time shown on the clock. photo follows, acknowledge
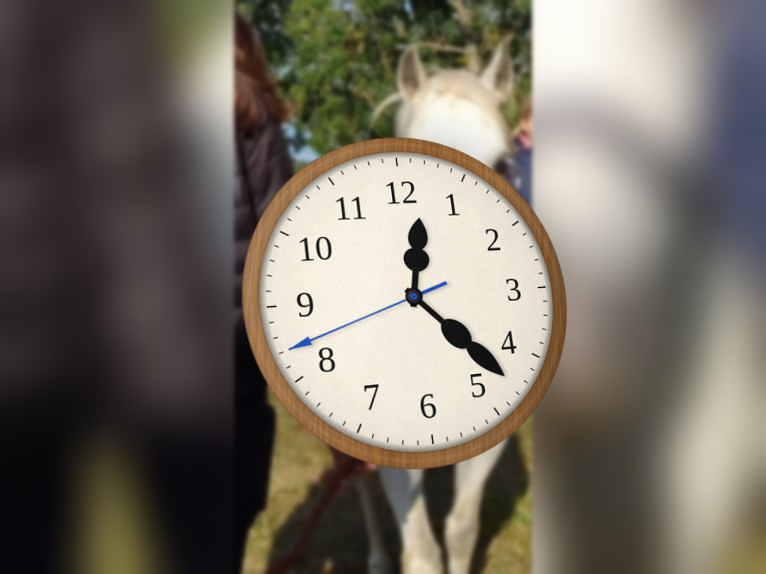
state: 12:22:42
